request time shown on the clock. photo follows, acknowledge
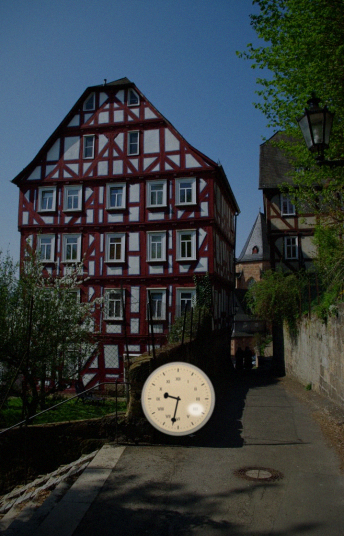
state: 9:32
